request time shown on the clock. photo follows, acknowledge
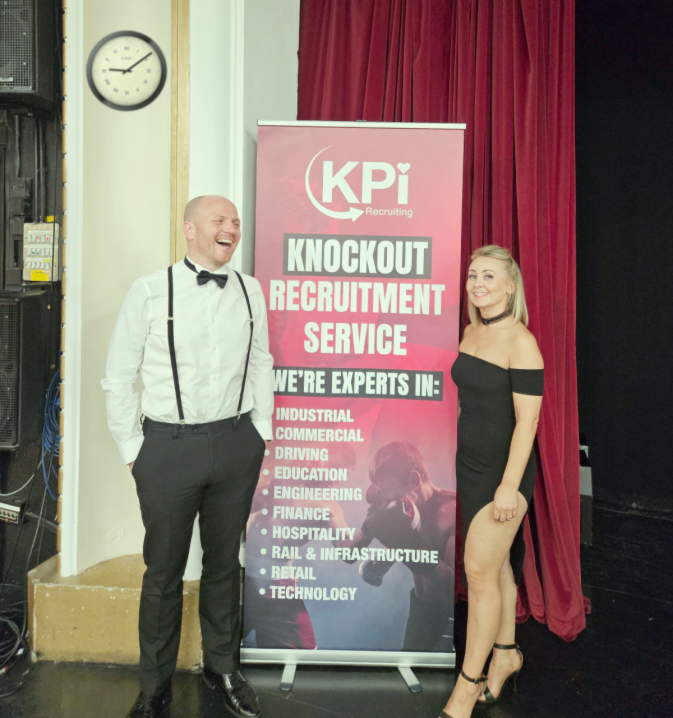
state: 9:09
